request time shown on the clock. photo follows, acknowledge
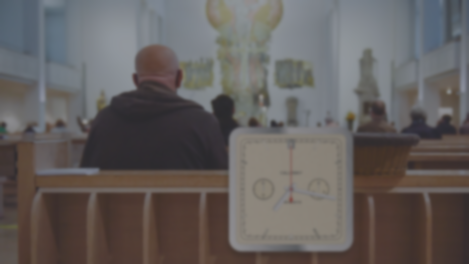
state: 7:17
